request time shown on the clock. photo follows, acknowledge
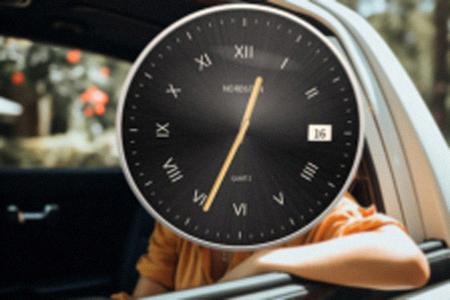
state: 12:34
